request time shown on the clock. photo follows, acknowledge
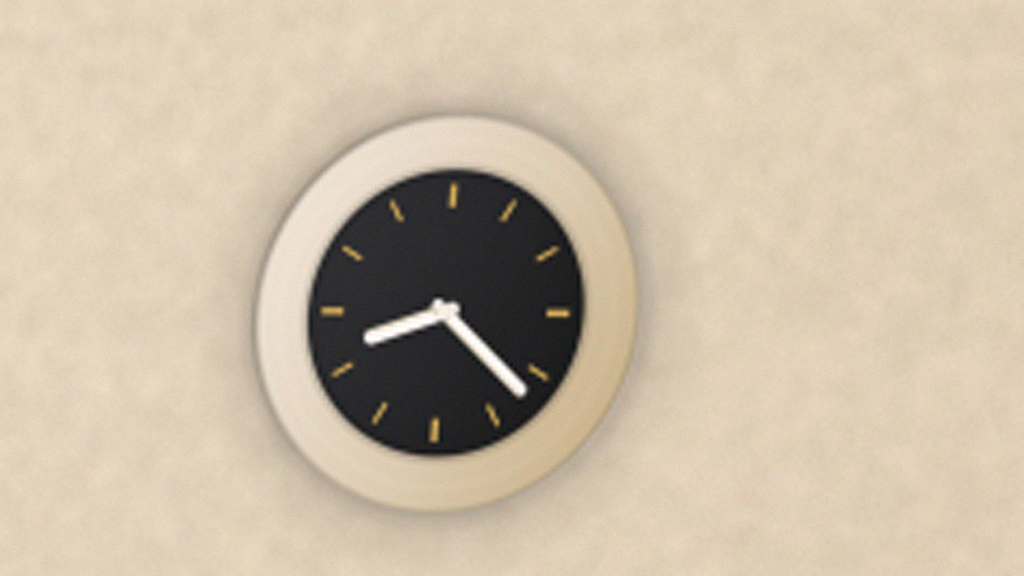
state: 8:22
